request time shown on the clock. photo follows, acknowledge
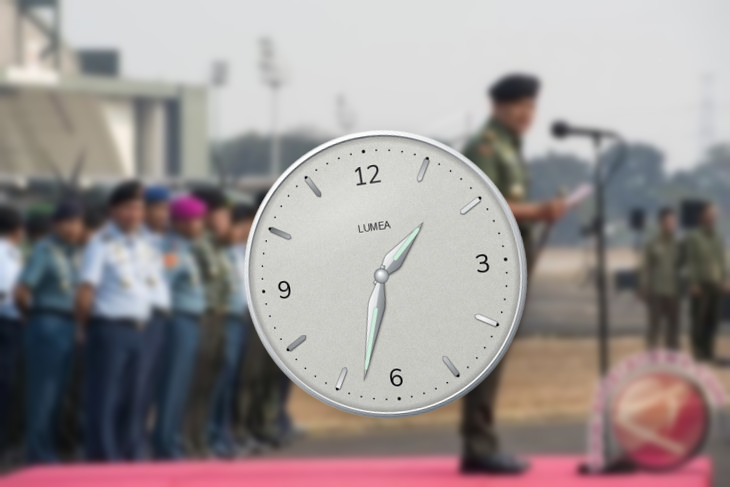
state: 1:33
